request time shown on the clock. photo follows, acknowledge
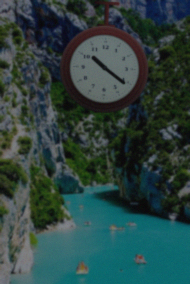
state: 10:21
